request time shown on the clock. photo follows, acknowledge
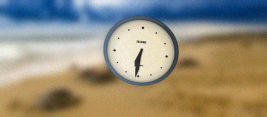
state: 6:31
